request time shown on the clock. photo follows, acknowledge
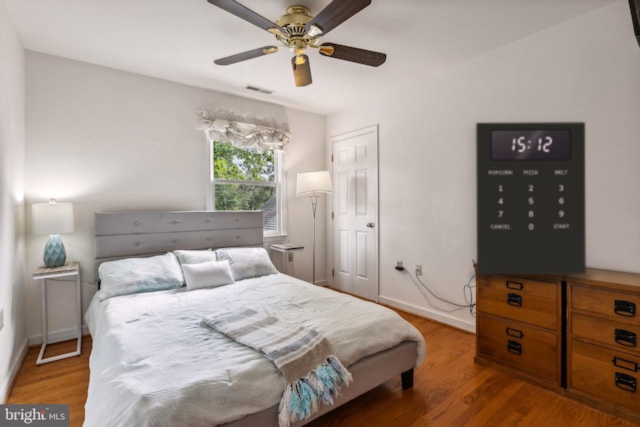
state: 15:12
